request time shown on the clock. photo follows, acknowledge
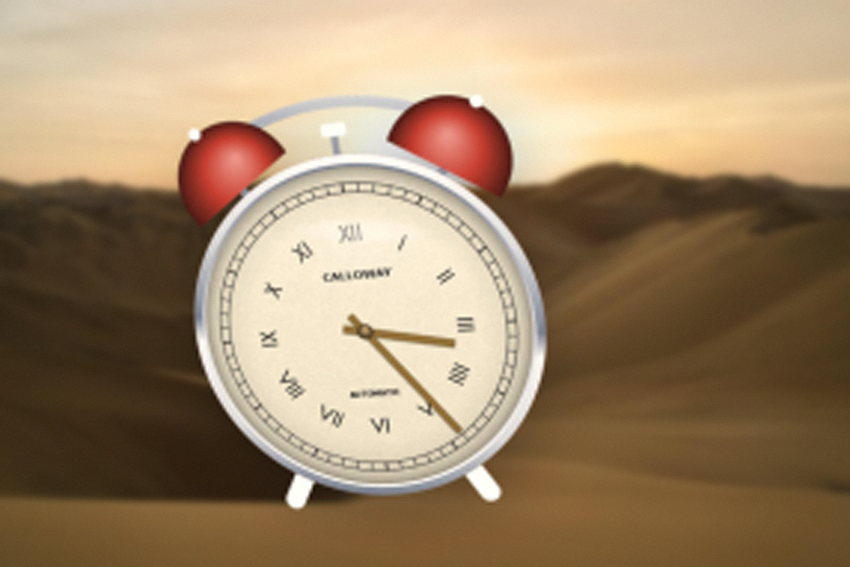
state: 3:24
